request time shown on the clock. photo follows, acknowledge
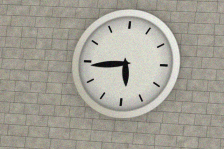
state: 5:44
